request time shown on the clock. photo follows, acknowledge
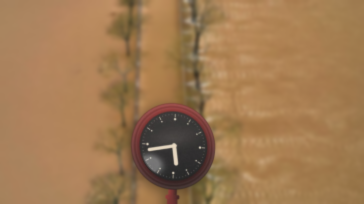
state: 5:43
